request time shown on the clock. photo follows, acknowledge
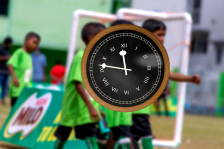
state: 11:47
